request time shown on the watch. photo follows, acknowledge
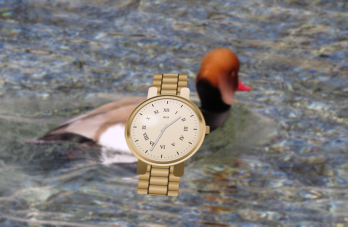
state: 1:34
